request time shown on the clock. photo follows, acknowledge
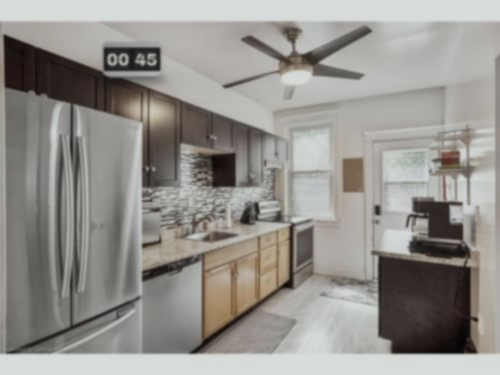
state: 0:45
